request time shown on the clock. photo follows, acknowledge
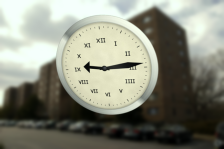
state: 9:14
